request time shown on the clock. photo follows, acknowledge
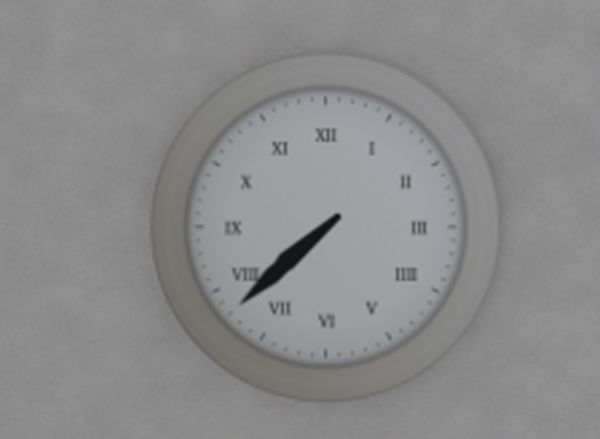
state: 7:38
